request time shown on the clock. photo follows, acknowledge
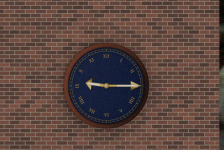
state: 9:15
